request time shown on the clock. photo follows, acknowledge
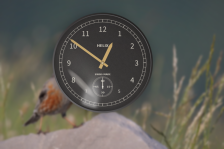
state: 12:51
